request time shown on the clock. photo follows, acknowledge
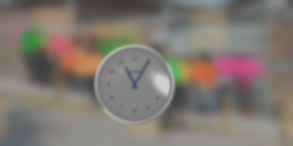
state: 11:05
